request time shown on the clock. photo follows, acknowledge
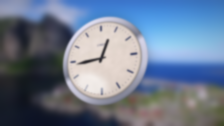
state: 12:44
